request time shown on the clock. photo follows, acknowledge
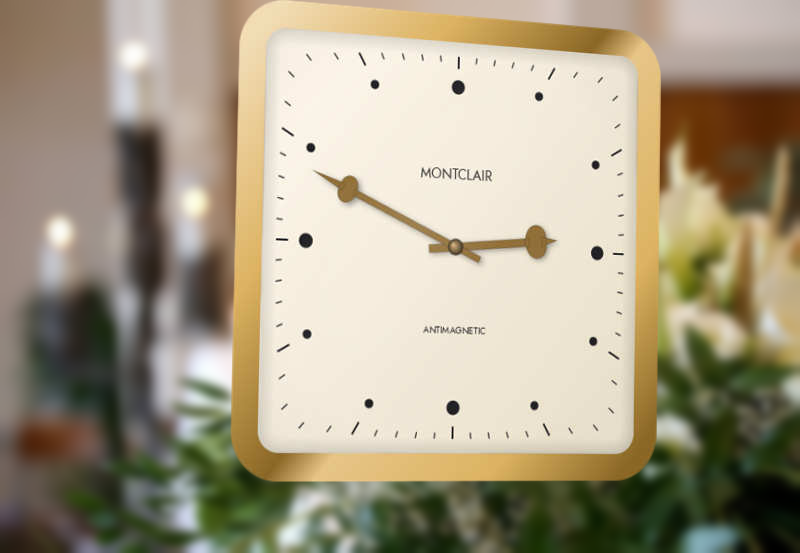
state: 2:49
